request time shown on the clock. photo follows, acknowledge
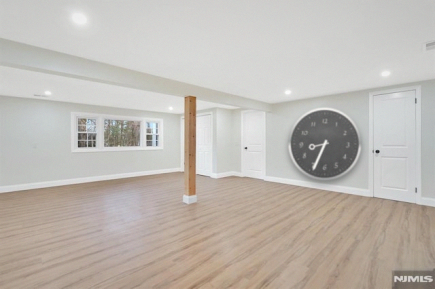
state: 8:34
